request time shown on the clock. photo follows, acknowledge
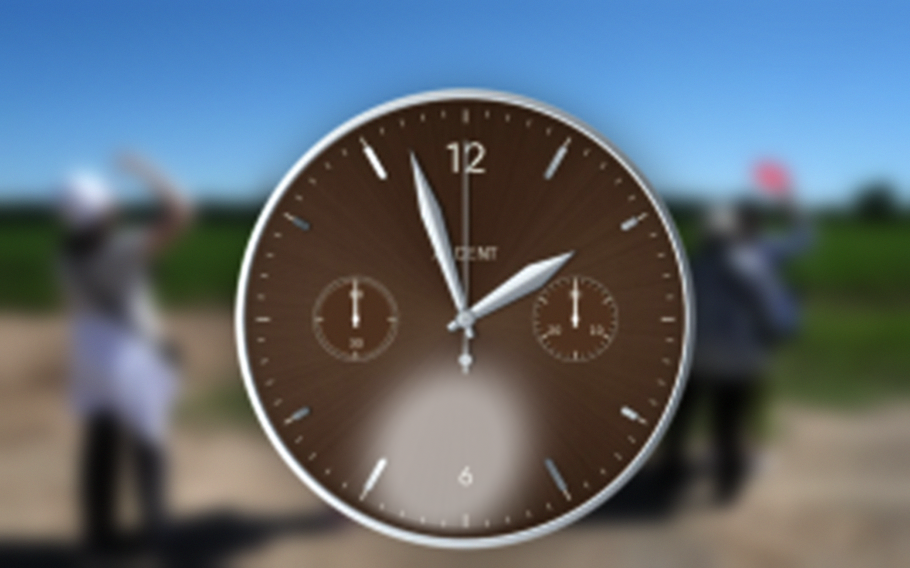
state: 1:57
